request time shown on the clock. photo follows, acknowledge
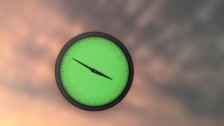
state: 3:50
